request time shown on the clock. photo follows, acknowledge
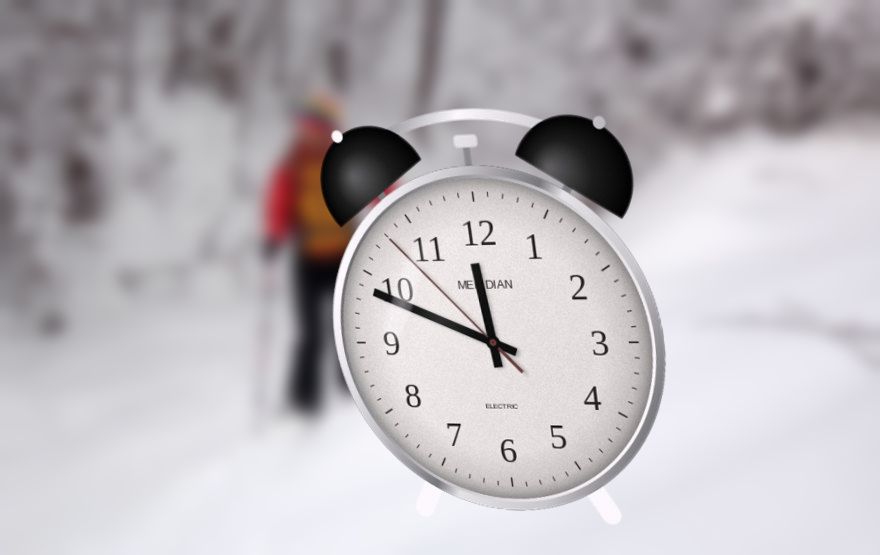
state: 11:48:53
